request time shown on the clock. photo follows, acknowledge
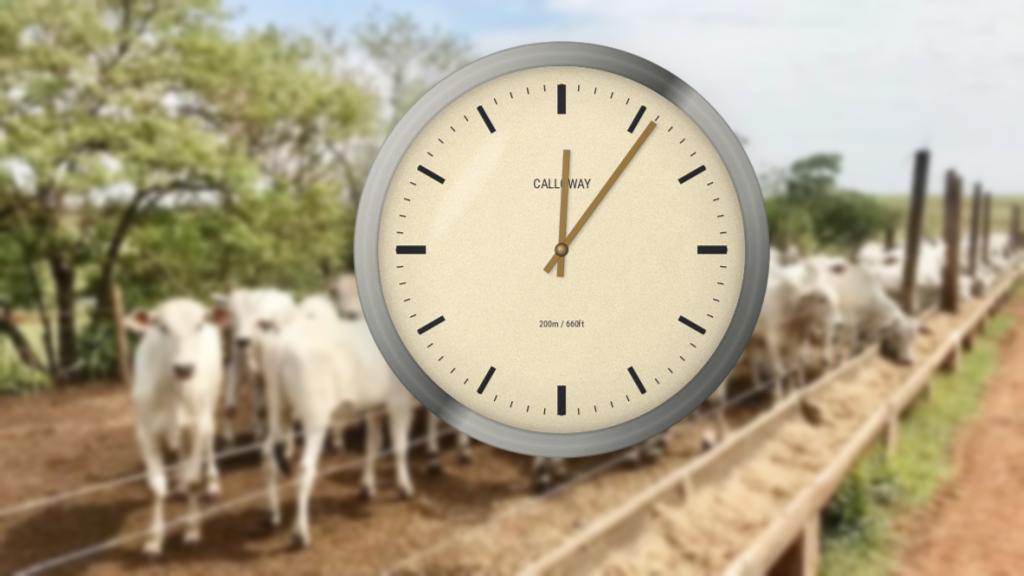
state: 12:06
